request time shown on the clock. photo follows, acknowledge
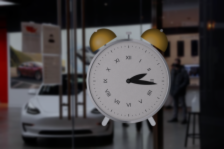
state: 2:16
